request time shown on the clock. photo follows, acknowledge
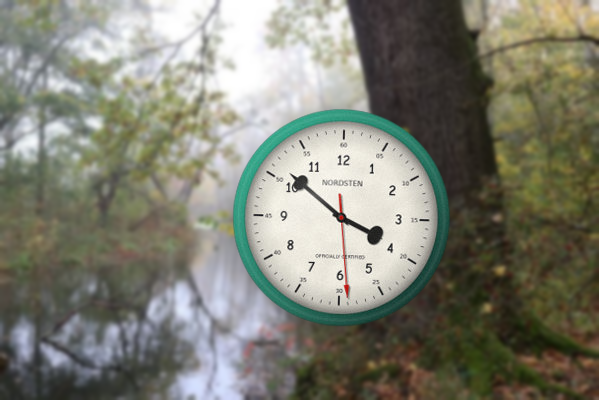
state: 3:51:29
